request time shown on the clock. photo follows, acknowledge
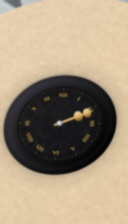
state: 2:11
